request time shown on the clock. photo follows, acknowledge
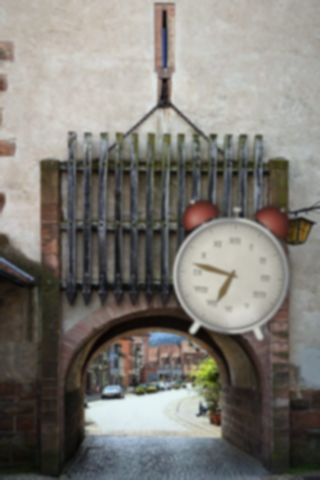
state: 6:47
